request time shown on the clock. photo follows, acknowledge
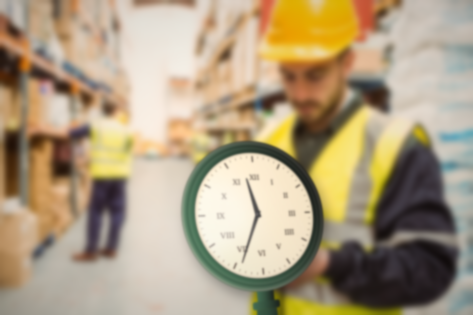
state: 11:34
